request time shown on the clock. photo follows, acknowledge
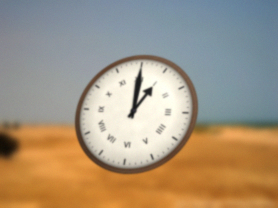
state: 1:00
